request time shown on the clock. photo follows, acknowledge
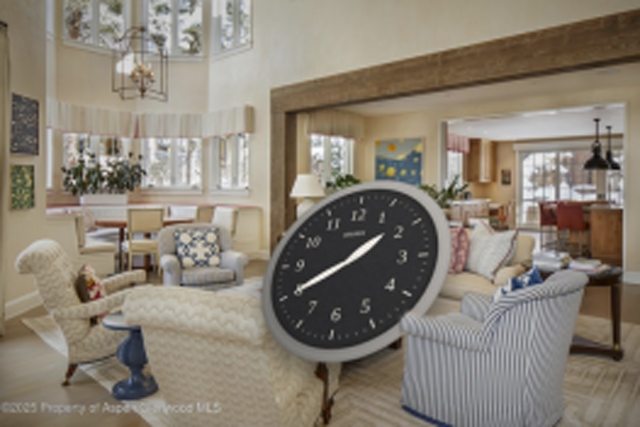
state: 1:40
